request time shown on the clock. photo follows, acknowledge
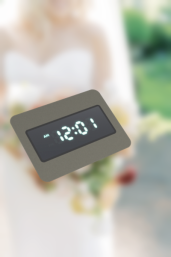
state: 12:01
